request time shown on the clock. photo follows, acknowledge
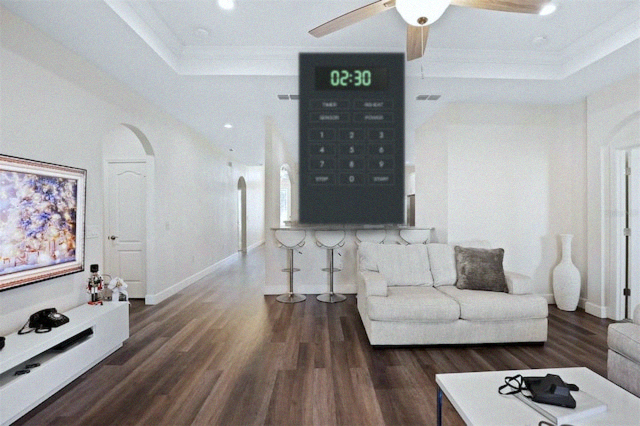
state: 2:30
